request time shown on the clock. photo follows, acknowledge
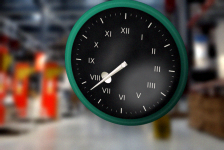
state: 7:38
